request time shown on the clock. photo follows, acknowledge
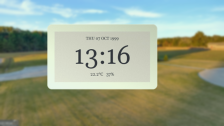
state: 13:16
